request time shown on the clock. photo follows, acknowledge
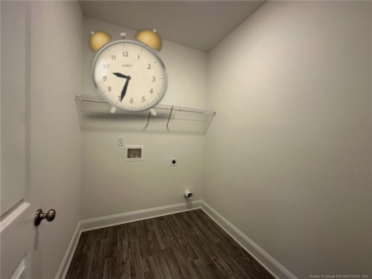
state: 9:34
